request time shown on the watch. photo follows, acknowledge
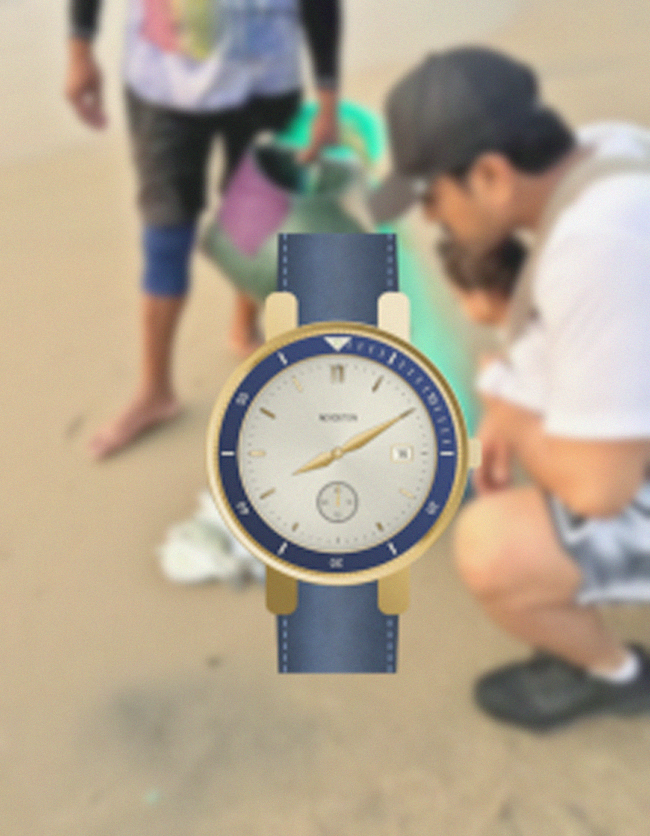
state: 8:10
